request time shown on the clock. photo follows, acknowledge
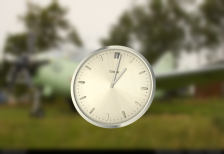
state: 1:01
